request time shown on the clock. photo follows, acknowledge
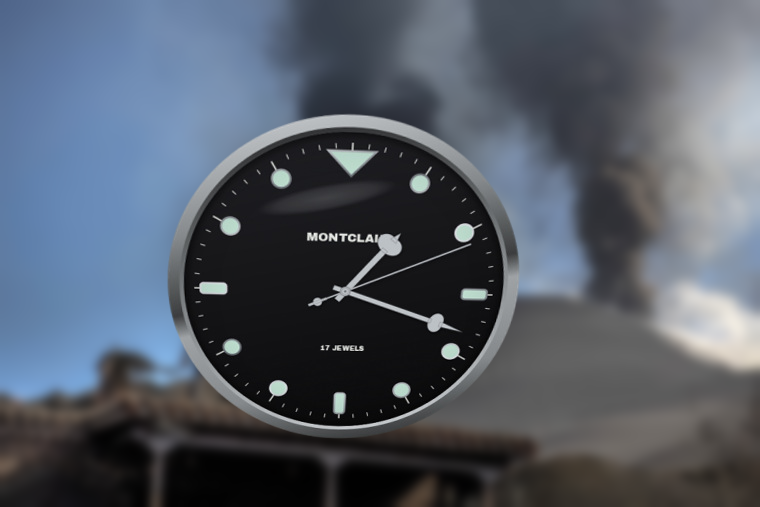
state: 1:18:11
